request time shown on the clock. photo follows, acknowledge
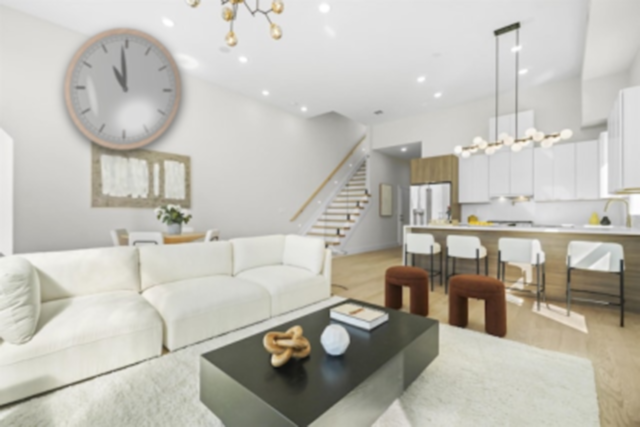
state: 10:59
